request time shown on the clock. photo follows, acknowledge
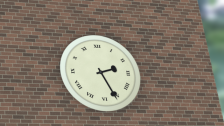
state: 2:26
